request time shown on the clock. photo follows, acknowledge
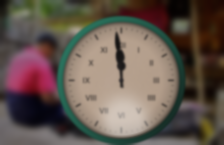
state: 11:59
